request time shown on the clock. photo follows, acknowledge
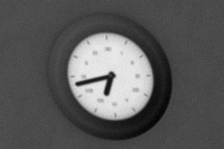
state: 6:43
